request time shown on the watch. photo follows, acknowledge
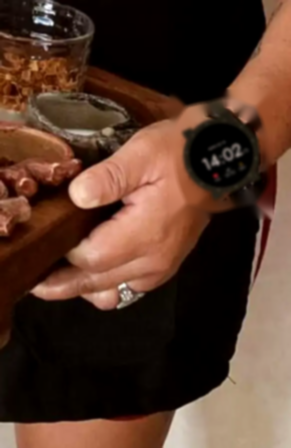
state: 14:02
